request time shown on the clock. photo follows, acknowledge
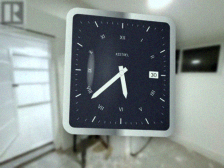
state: 5:38
